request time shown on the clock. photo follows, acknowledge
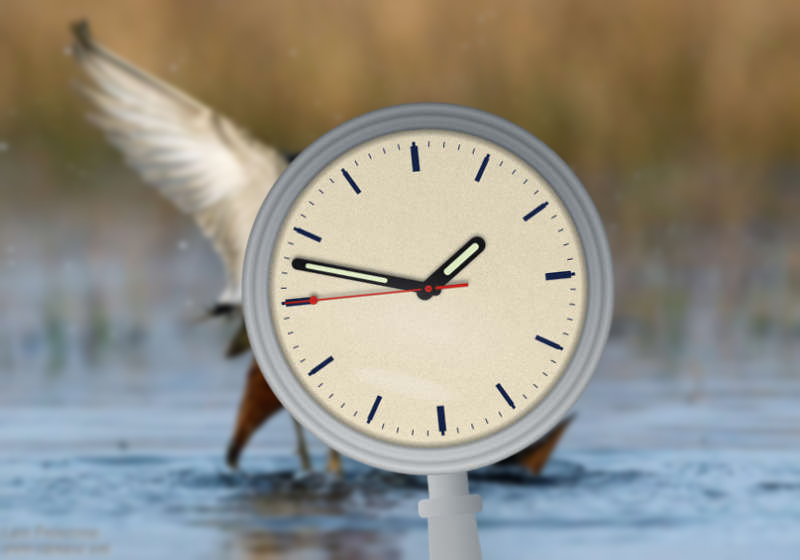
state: 1:47:45
